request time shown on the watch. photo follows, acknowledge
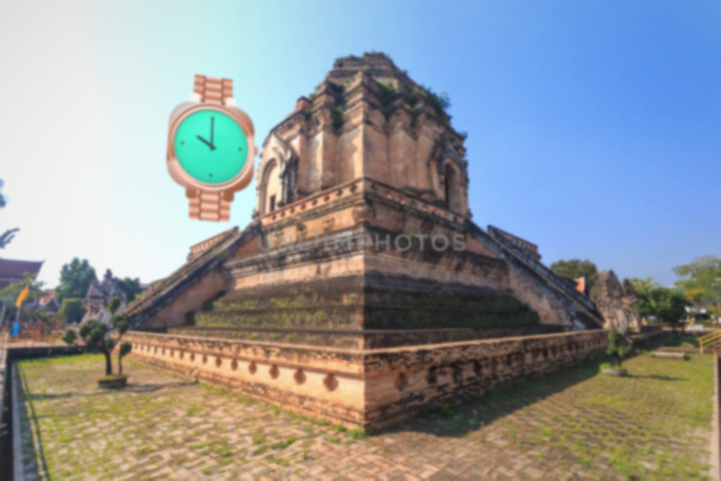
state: 10:00
